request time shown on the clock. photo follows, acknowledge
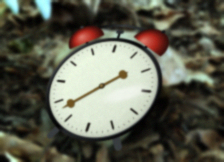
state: 1:38
